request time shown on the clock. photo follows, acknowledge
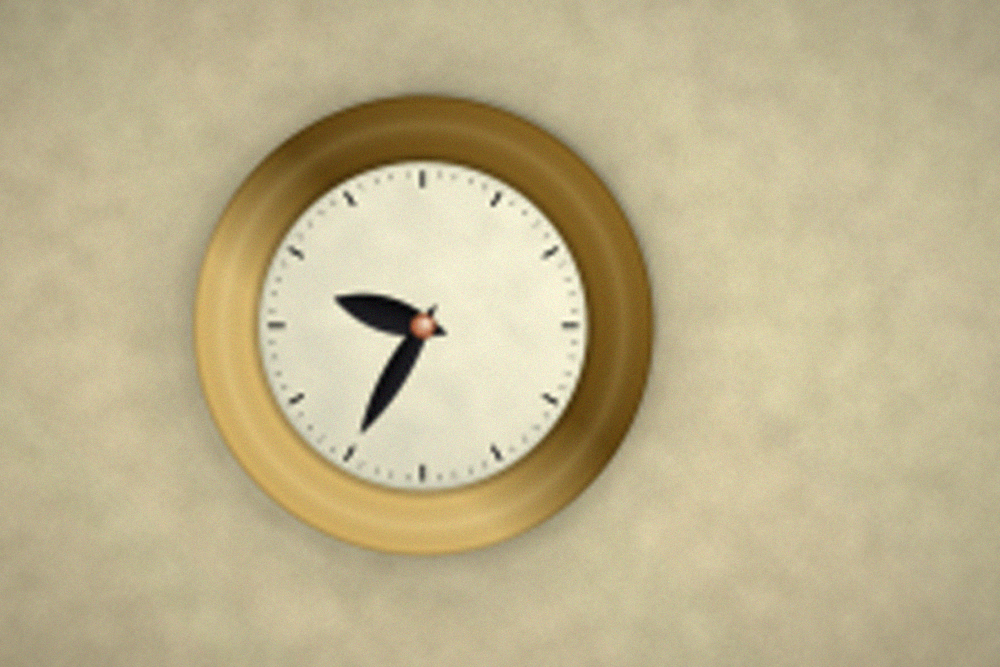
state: 9:35
